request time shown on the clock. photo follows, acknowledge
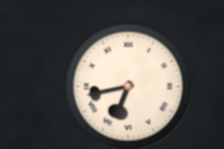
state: 6:43
